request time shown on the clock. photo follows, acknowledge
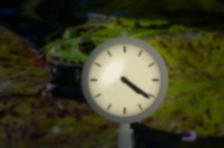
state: 4:21
